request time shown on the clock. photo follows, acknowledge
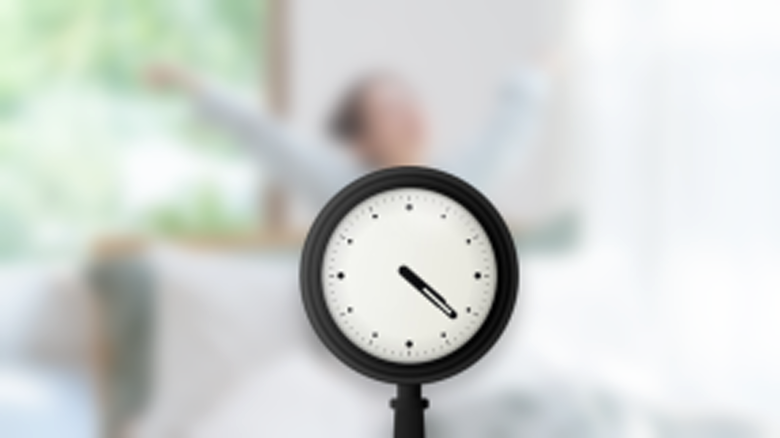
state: 4:22
